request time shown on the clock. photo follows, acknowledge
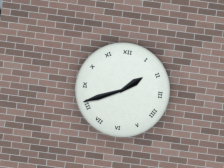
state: 1:41
